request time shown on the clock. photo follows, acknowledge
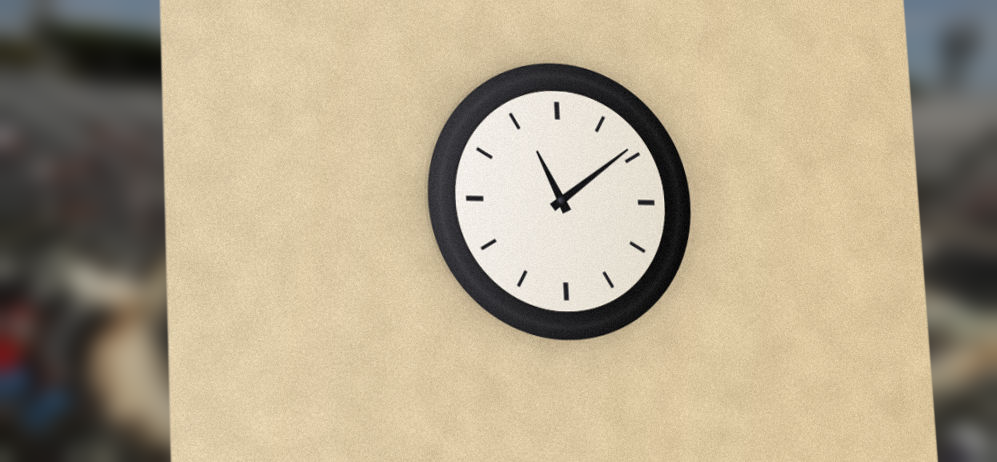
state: 11:09
